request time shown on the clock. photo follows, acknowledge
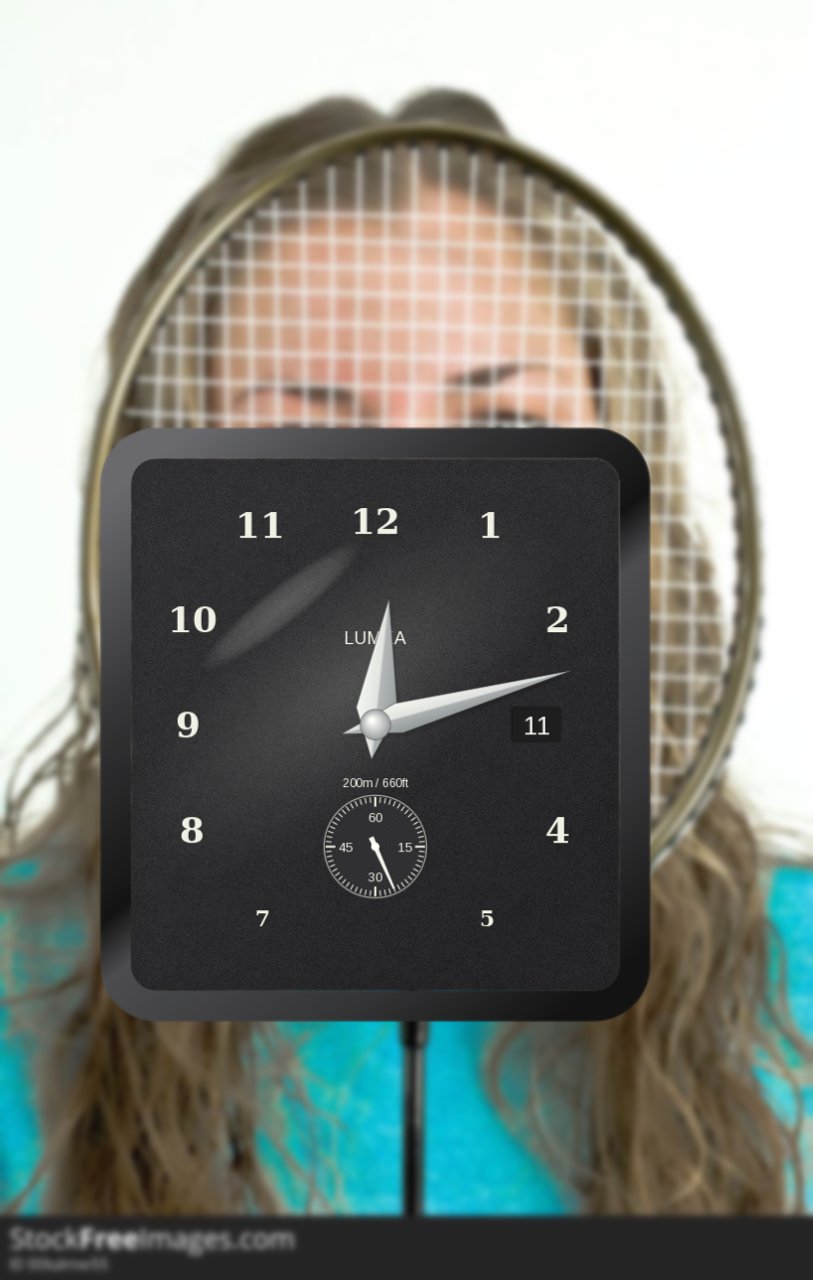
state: 12:12:26
